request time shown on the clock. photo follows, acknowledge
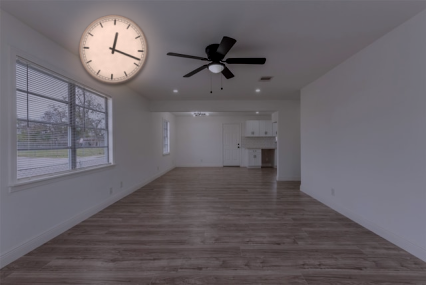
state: 12:18
